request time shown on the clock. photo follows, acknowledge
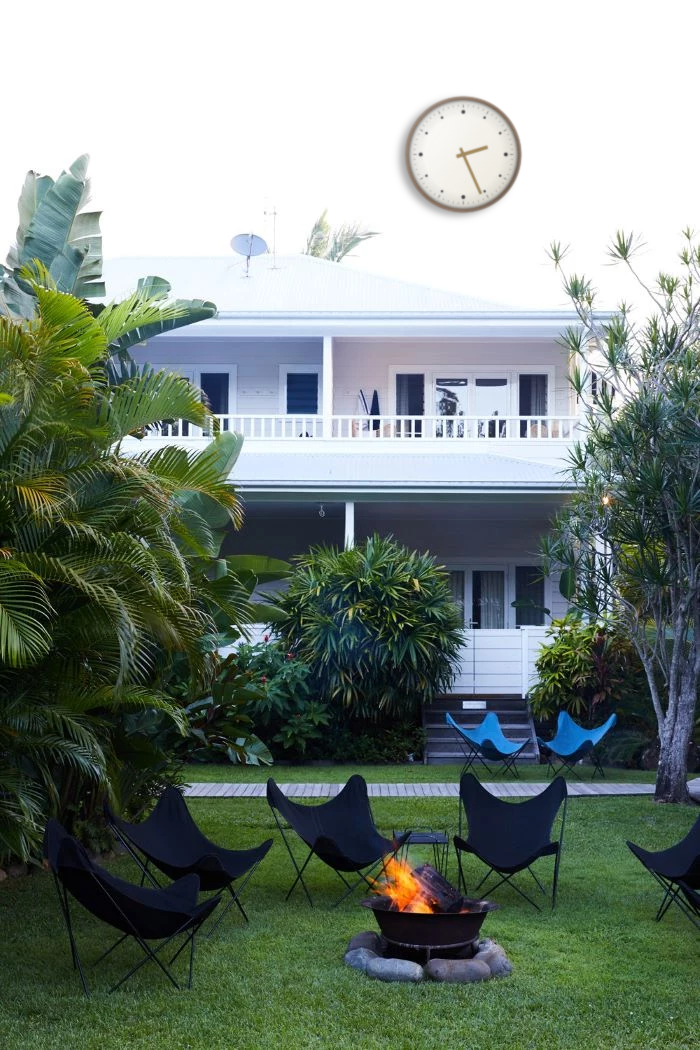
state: 2:26
